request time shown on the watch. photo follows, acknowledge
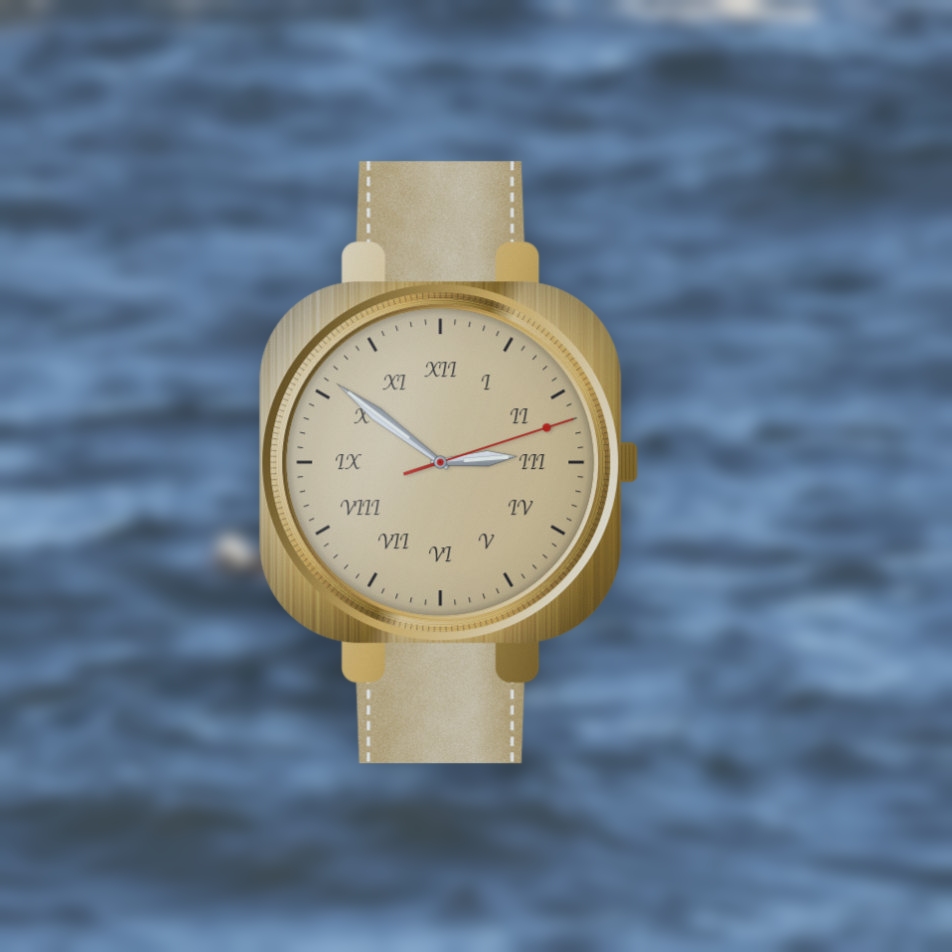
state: 2:51:12
